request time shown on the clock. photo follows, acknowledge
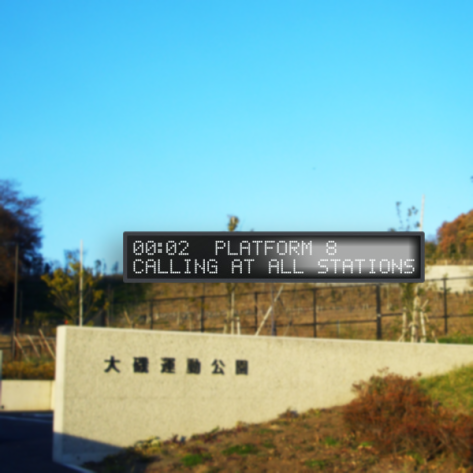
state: 0:02
